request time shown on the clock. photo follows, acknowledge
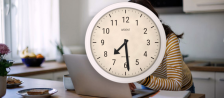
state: 7:29
